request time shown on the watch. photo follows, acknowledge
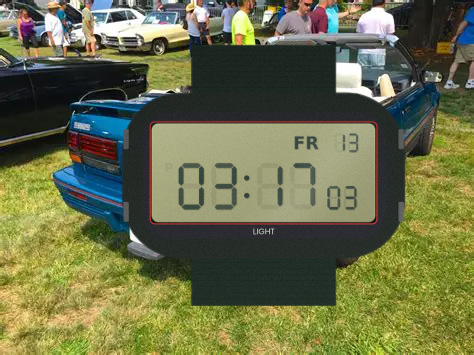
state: 3:17:03
